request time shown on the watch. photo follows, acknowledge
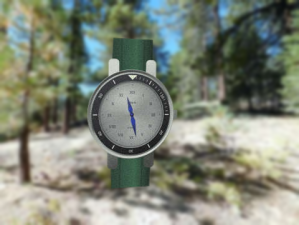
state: 11:28
